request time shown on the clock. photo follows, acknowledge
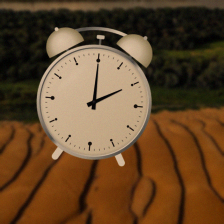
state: 2:00
